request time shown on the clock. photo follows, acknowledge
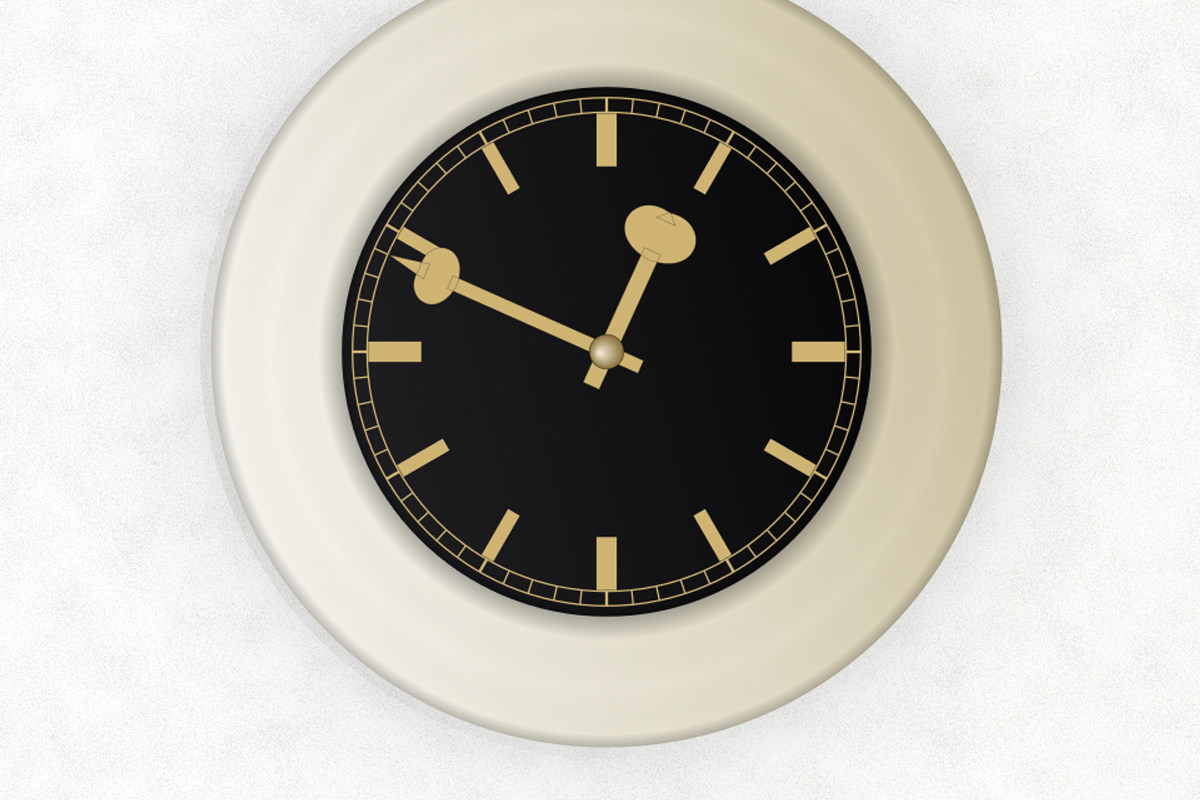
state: 12:49
